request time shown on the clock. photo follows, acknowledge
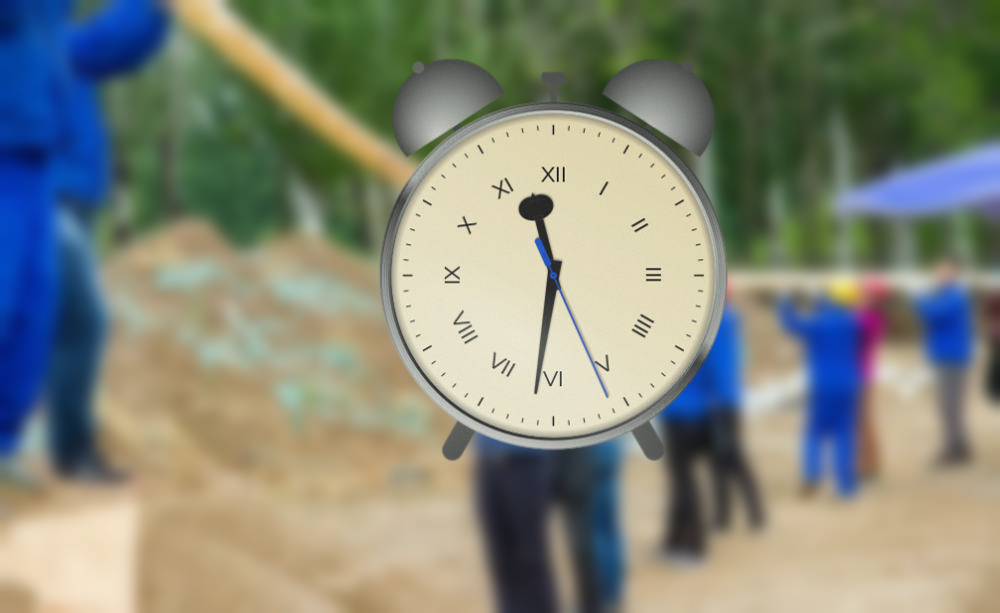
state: 11:31:26
